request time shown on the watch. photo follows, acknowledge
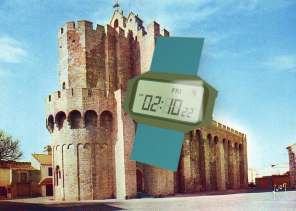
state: 2:10:22
